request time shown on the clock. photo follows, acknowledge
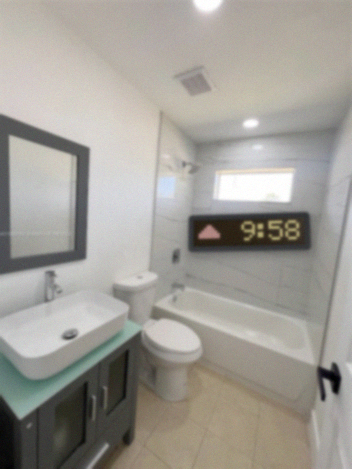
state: 9:58
